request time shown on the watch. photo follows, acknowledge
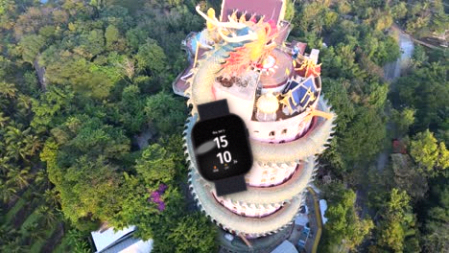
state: 15:10
